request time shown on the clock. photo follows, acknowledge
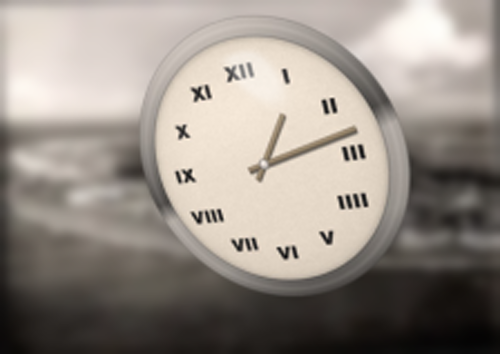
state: 1:13
